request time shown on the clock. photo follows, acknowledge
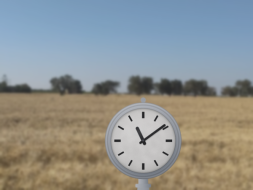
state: 11:09
